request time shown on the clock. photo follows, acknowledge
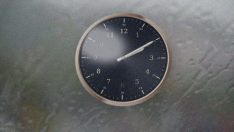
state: 2:10
